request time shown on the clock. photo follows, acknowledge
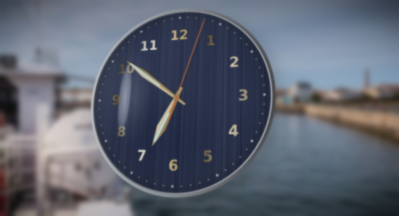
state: 6:51:03
